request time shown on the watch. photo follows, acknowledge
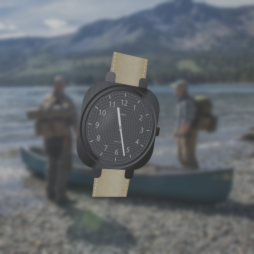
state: 11:27
